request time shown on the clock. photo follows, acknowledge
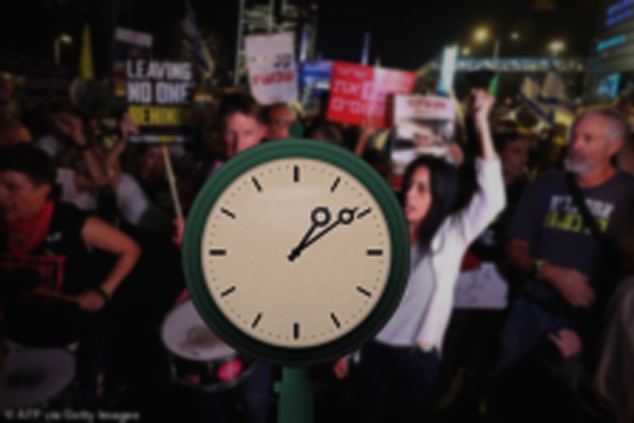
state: 1:09
